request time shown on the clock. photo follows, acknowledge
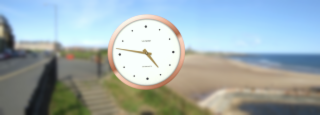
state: 4:47
